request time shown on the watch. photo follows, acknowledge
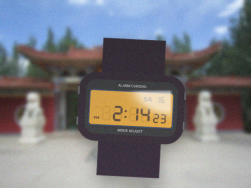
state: 2:14:23
